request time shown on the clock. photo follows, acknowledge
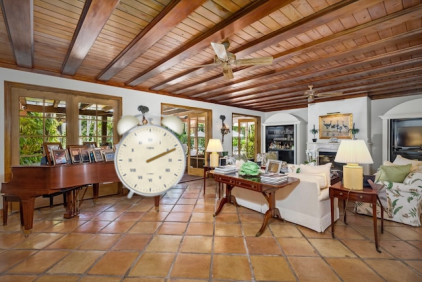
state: 2:11
